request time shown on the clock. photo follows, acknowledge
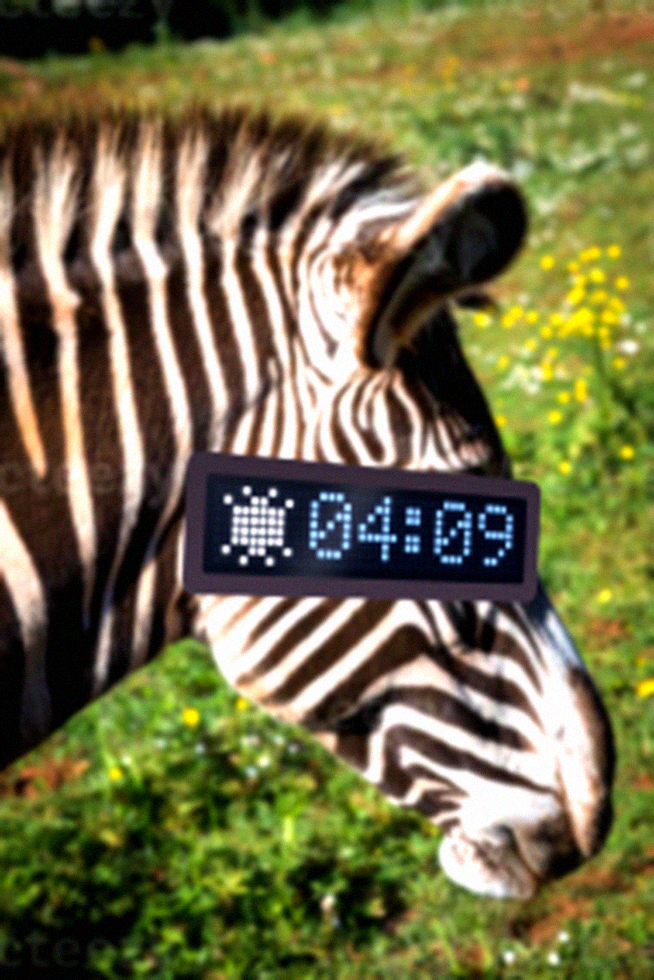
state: 4:09
